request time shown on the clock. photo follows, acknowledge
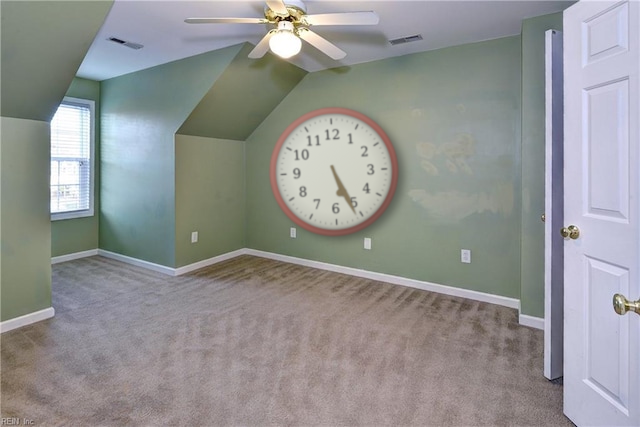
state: 5:26
